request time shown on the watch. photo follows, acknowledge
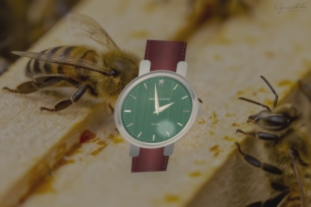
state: 1:58
